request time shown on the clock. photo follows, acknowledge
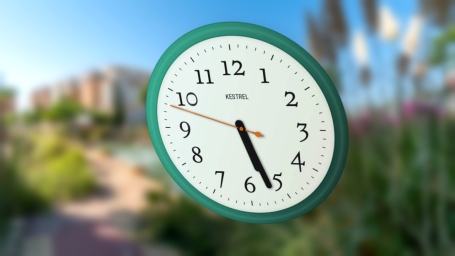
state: 5:26:48
